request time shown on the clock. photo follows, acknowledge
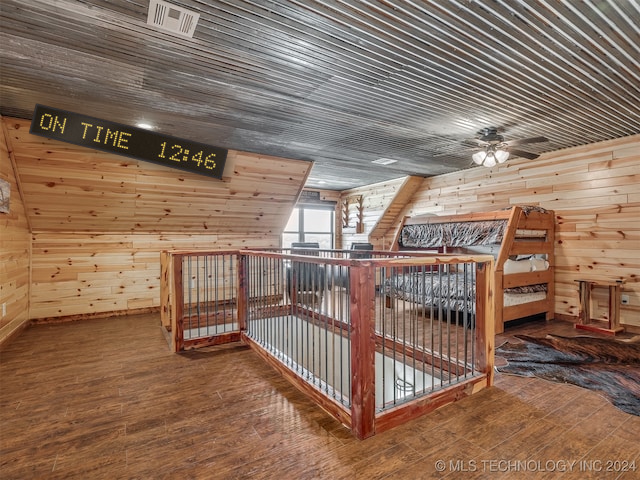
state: 12:46
